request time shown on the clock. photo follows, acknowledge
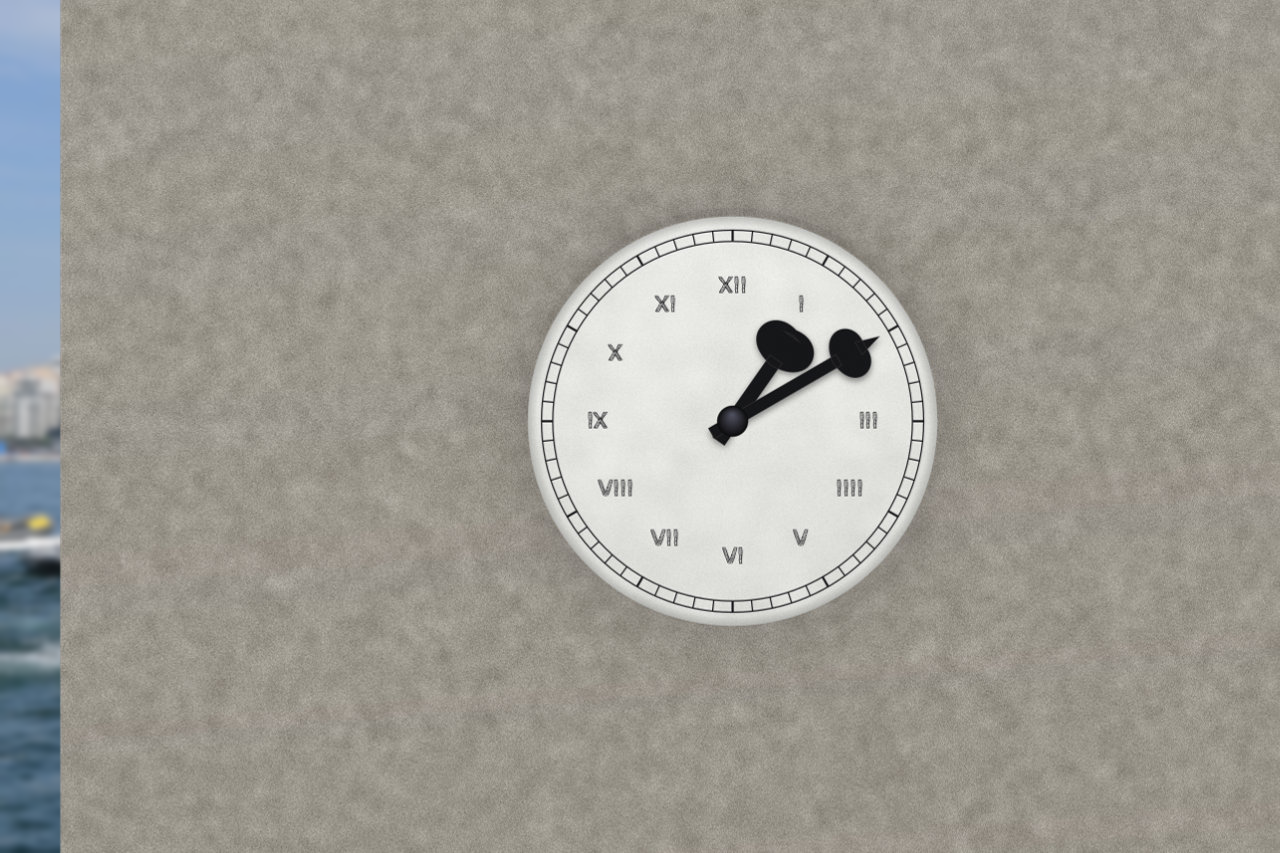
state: 1:10
